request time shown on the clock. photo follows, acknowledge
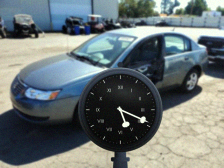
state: 5:19
